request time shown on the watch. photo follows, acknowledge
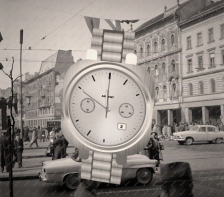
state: 11:50
